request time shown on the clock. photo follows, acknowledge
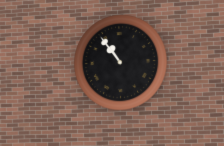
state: 10:54
